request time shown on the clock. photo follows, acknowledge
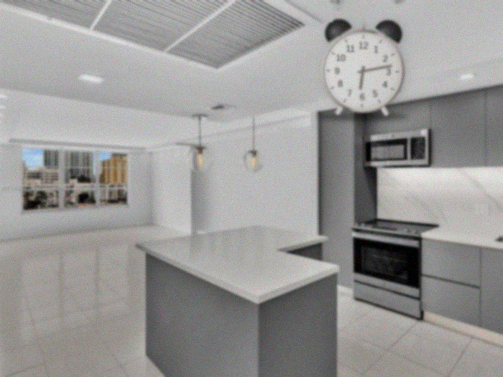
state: 6:13
